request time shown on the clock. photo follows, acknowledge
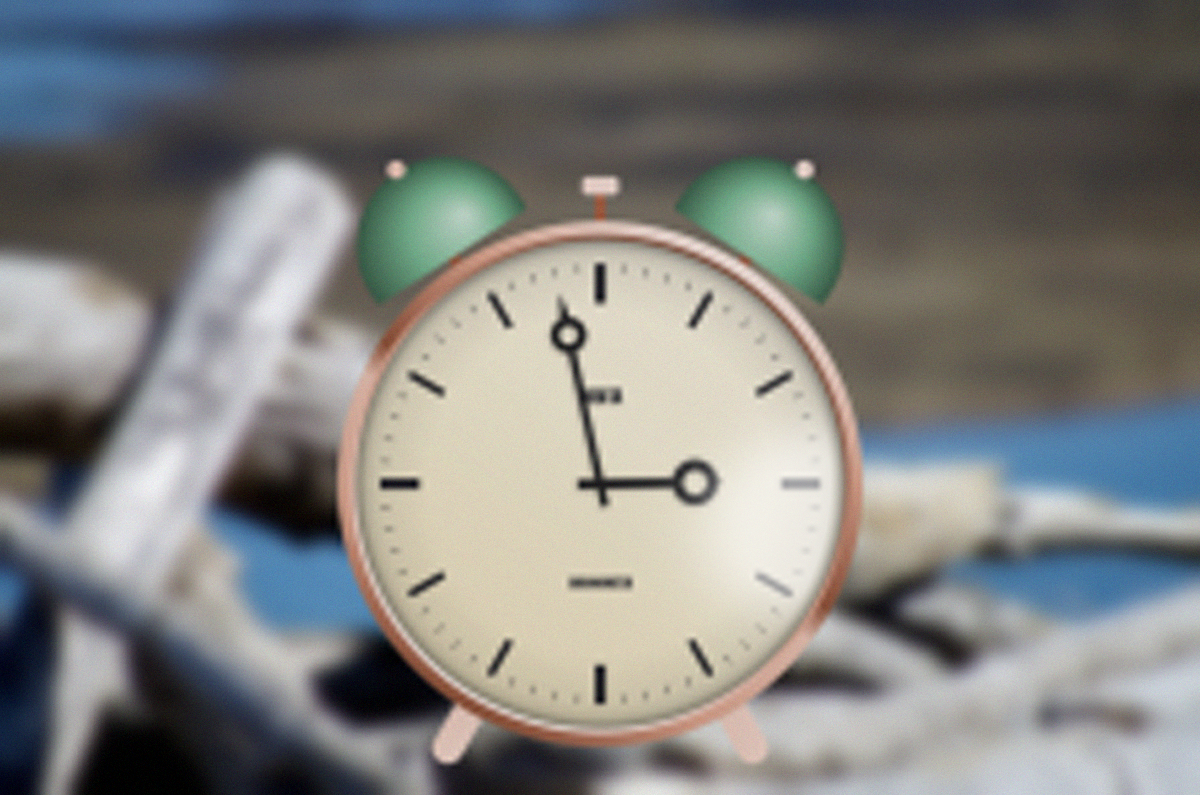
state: 2:58
